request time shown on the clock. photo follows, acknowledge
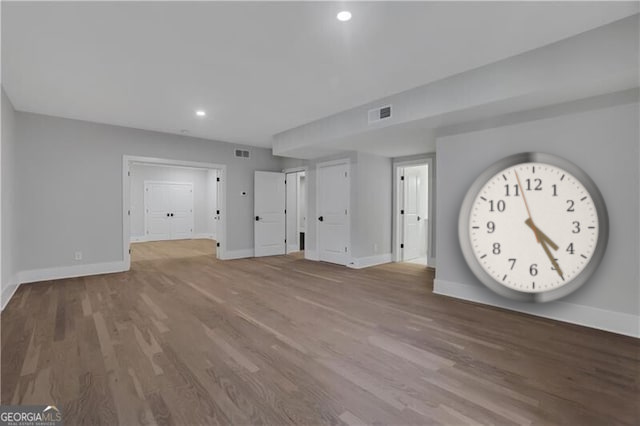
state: 4:24:57
